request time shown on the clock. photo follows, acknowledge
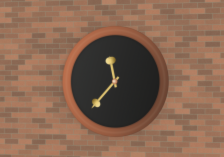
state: 11:37
